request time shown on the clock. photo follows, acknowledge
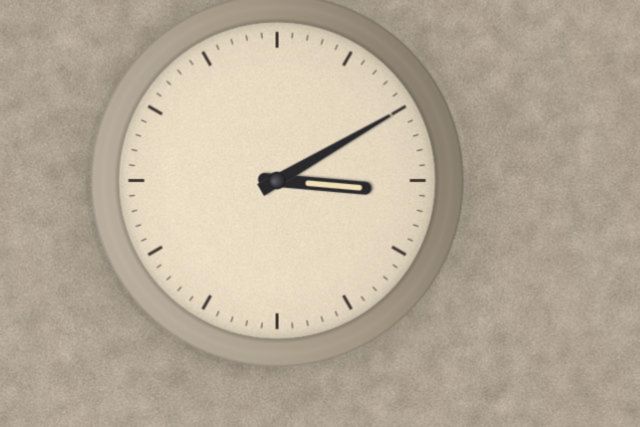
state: 3:10
